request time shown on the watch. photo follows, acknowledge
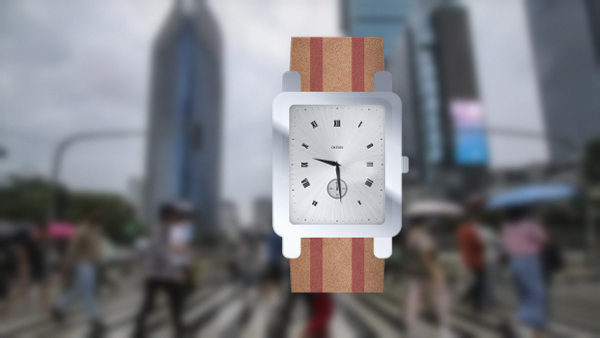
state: 9:29
